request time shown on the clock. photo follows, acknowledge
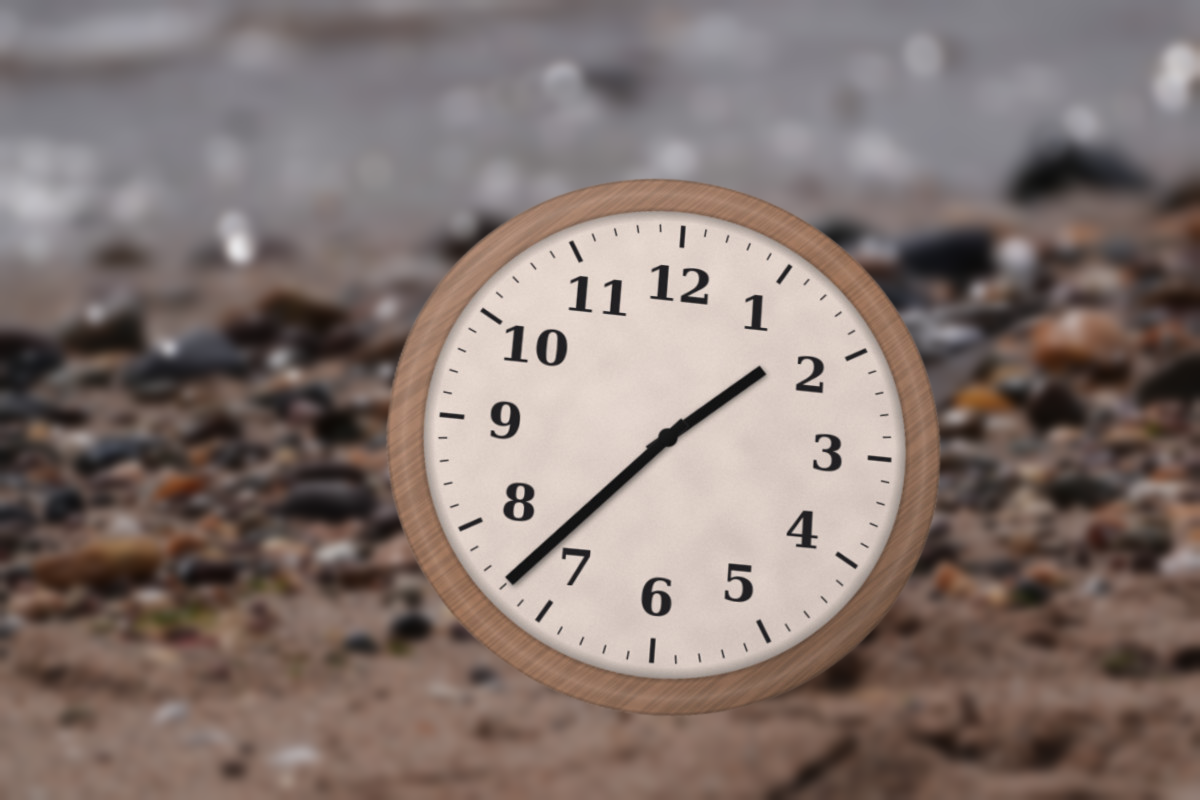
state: 1:37
